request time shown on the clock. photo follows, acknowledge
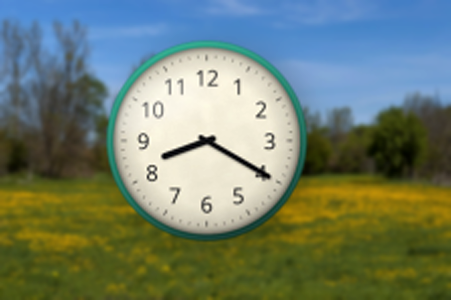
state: 8:20
